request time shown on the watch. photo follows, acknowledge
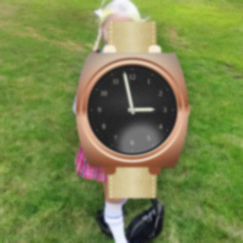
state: 2:58
